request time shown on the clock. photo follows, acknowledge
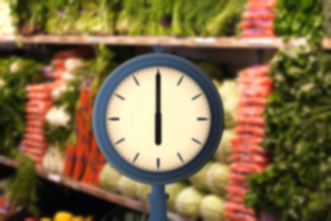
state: 6:00
